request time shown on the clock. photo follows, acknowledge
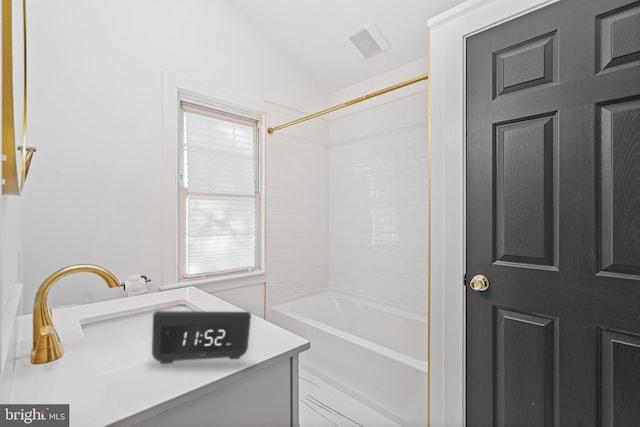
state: 11:52
